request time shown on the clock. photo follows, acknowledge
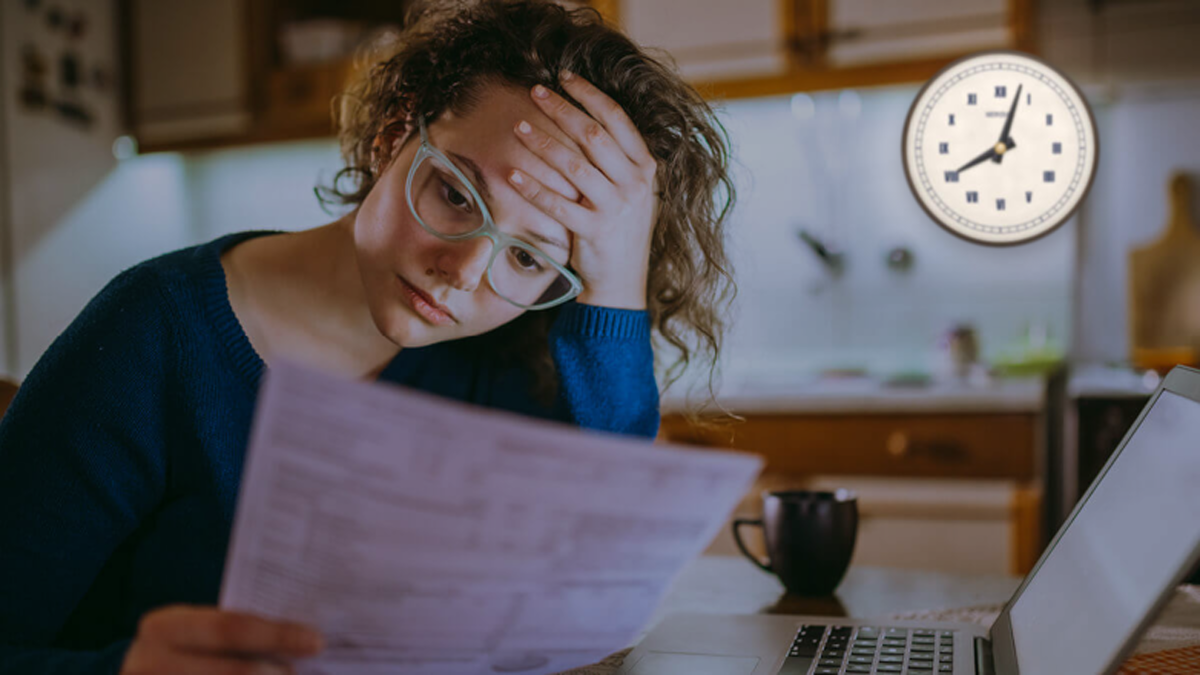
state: 8:03
